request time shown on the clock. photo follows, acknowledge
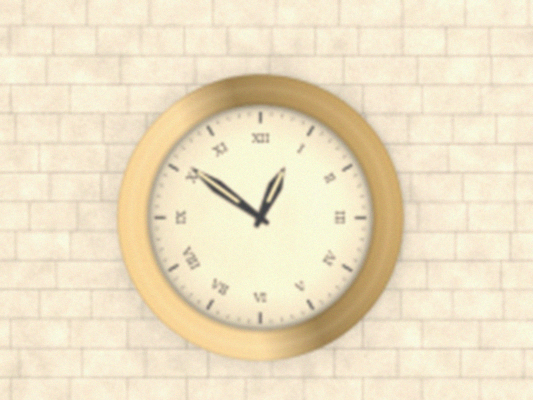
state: 12:51
